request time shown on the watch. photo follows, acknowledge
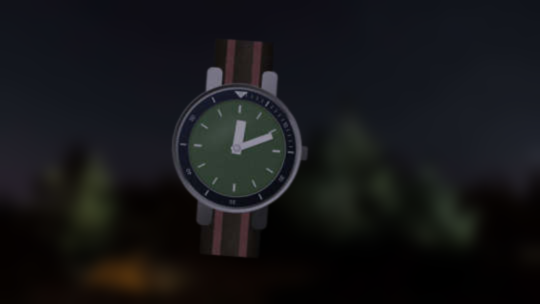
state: 12:11
